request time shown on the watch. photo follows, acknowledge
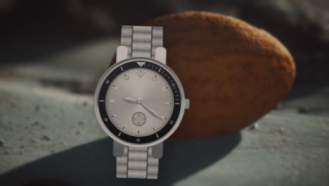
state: 9:21
